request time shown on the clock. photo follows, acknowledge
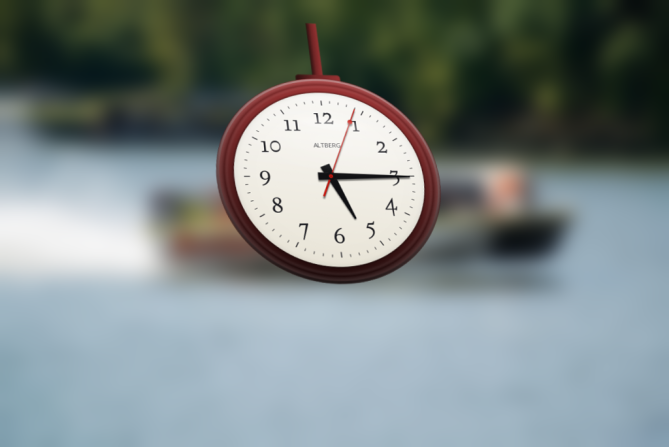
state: 5:15:04
